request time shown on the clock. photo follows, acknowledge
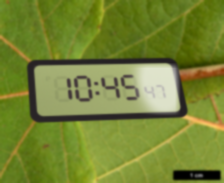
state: 10:45:47
